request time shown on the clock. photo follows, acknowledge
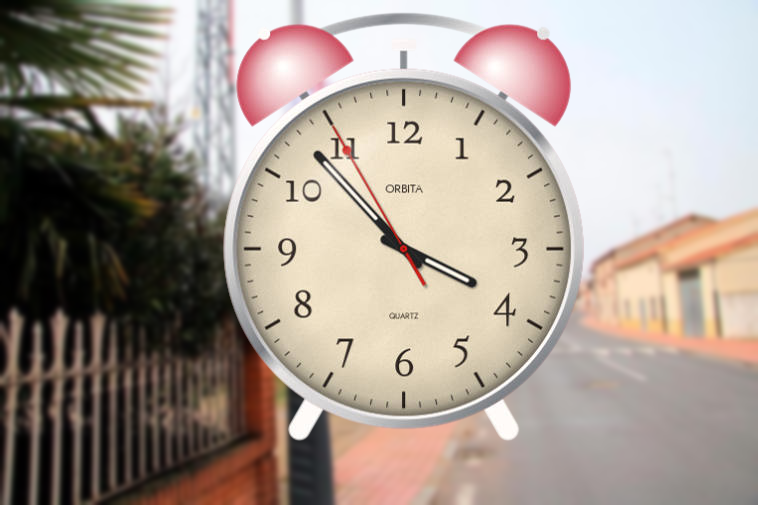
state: 3:52:55
